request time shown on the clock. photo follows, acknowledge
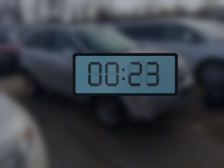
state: 0:23
